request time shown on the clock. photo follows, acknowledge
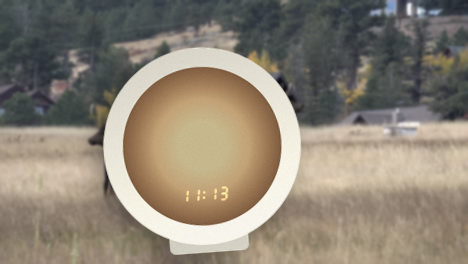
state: 11:13
